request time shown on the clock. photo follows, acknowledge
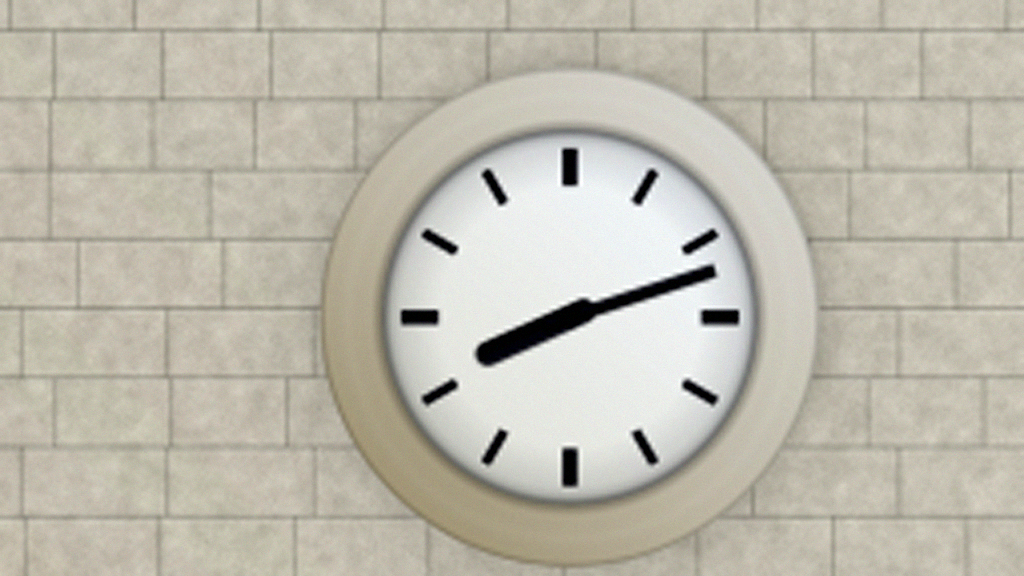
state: 8:12
